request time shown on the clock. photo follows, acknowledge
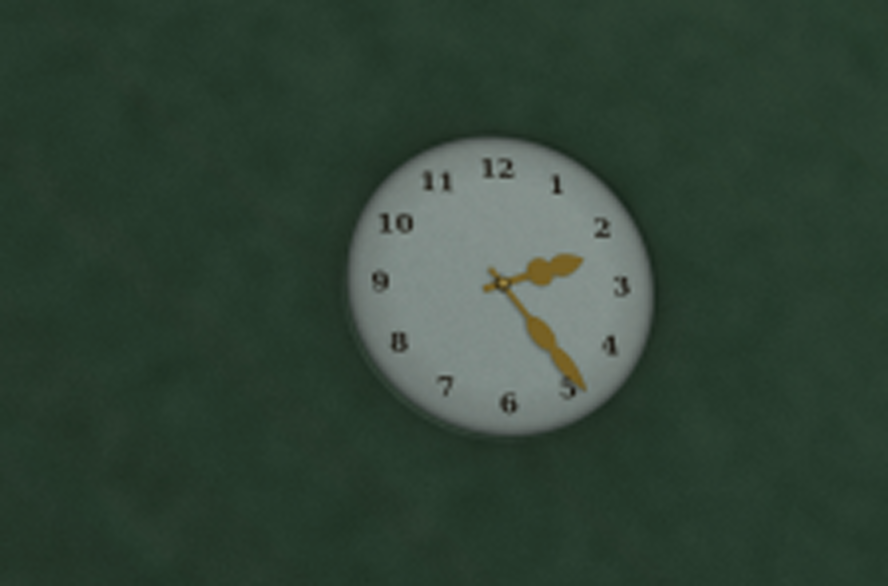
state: 2:24
